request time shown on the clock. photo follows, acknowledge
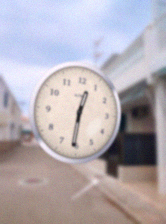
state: 12:31
